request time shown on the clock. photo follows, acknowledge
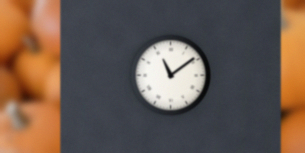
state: 11:09
